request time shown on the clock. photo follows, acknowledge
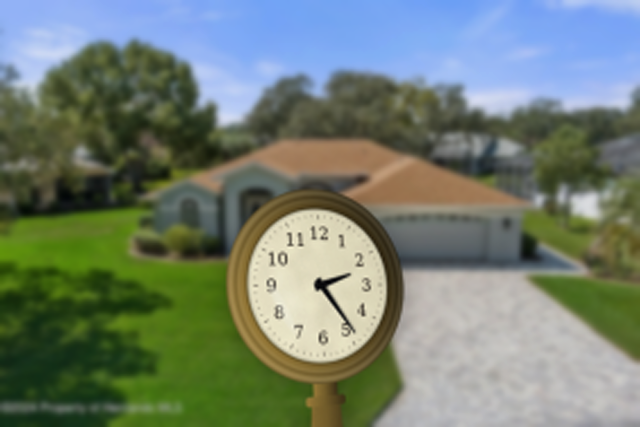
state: 2:24
